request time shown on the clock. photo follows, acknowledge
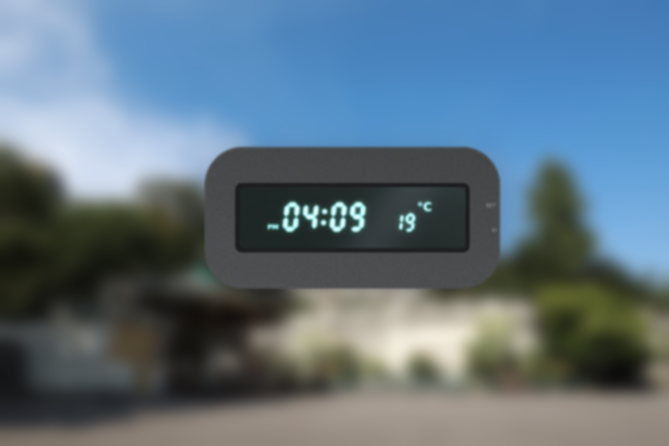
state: 4:09
